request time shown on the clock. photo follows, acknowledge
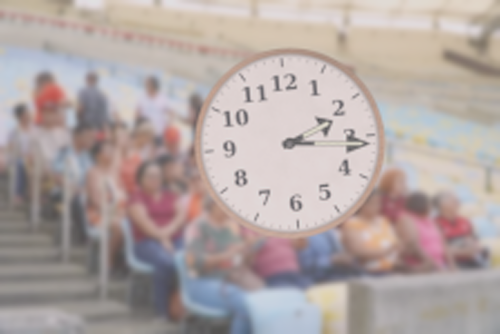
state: 2:16
